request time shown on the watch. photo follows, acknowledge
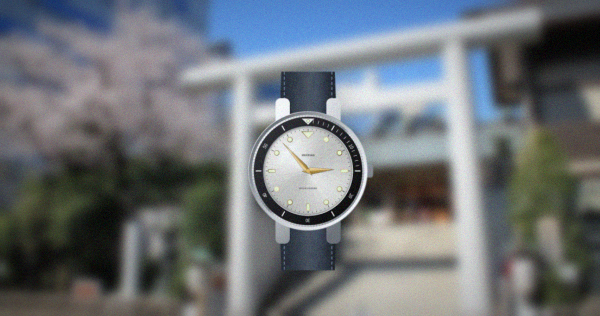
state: 2:53
